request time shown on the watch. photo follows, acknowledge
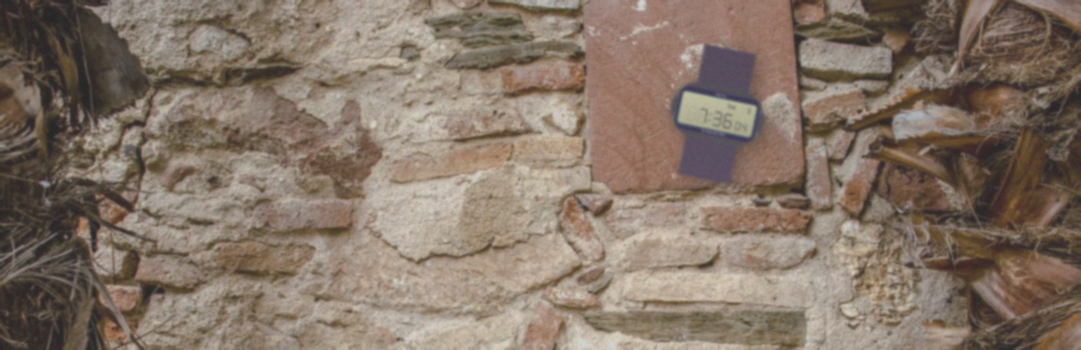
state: 7:36
